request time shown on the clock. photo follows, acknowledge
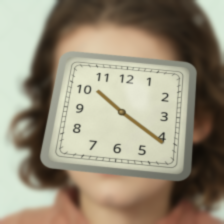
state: 10:21
